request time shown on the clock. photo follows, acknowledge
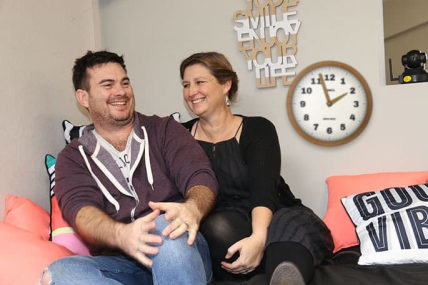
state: 1:57
